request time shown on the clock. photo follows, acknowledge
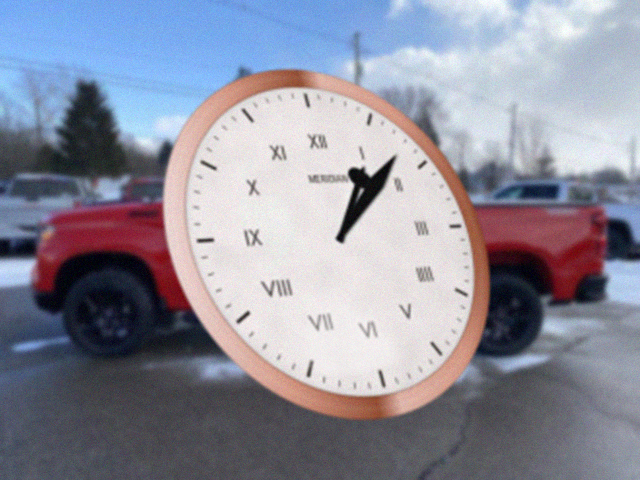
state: 1:08
